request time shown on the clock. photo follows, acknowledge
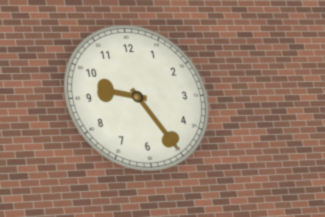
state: 9:25
